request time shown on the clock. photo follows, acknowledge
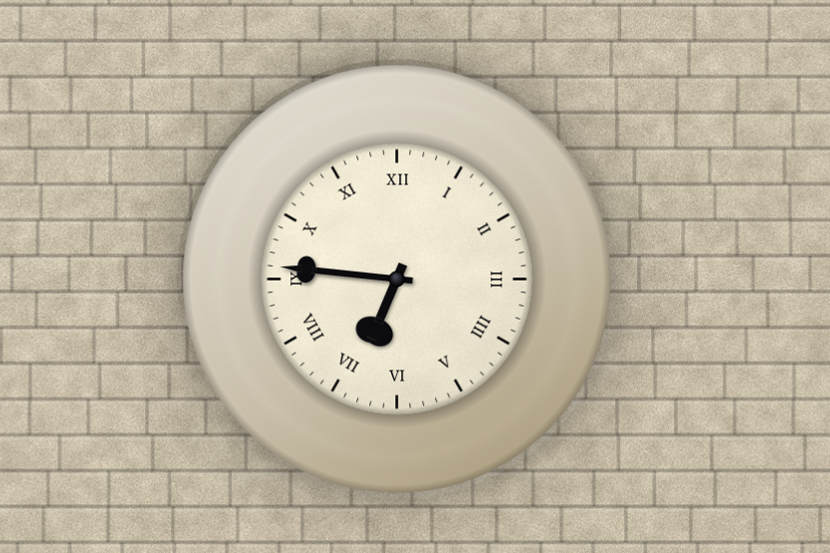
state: 6:46
